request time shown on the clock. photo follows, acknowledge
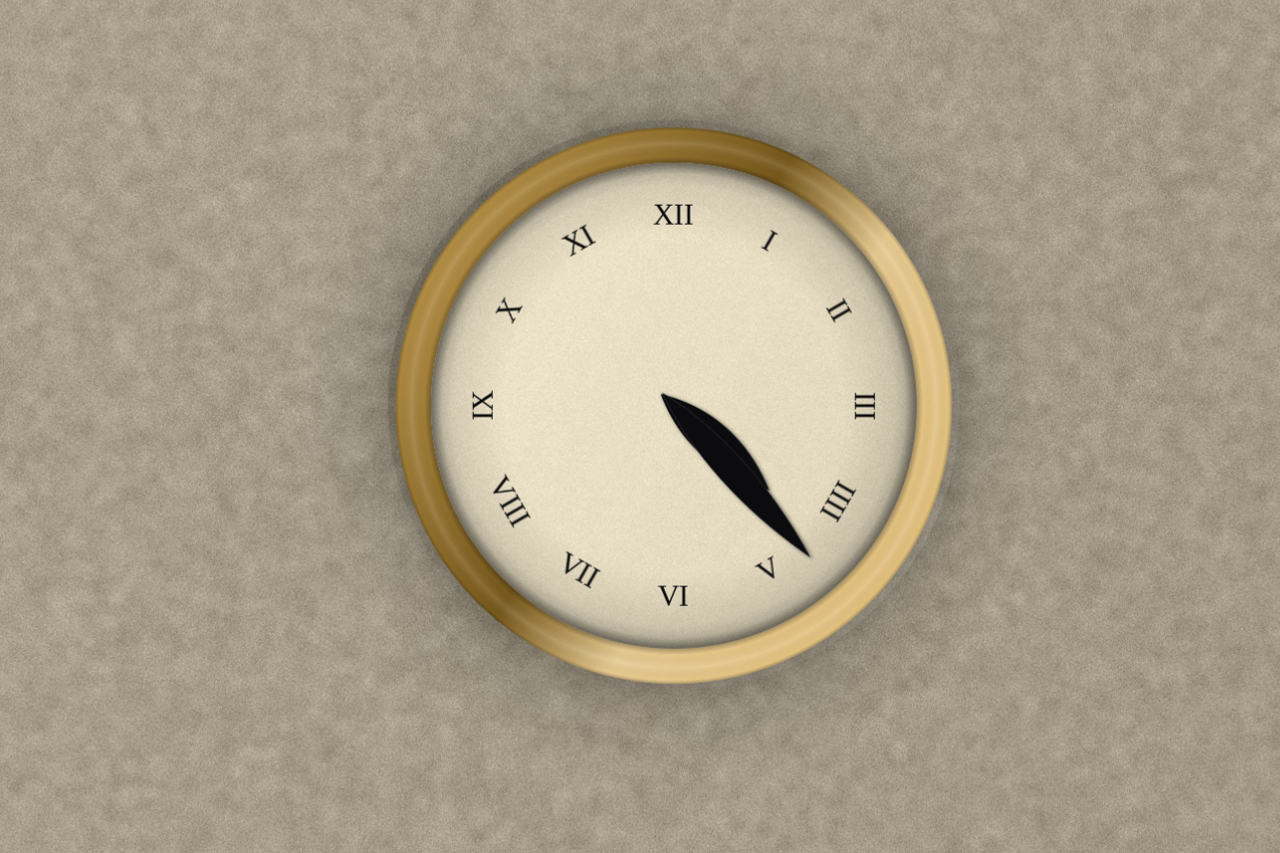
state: 4:23
